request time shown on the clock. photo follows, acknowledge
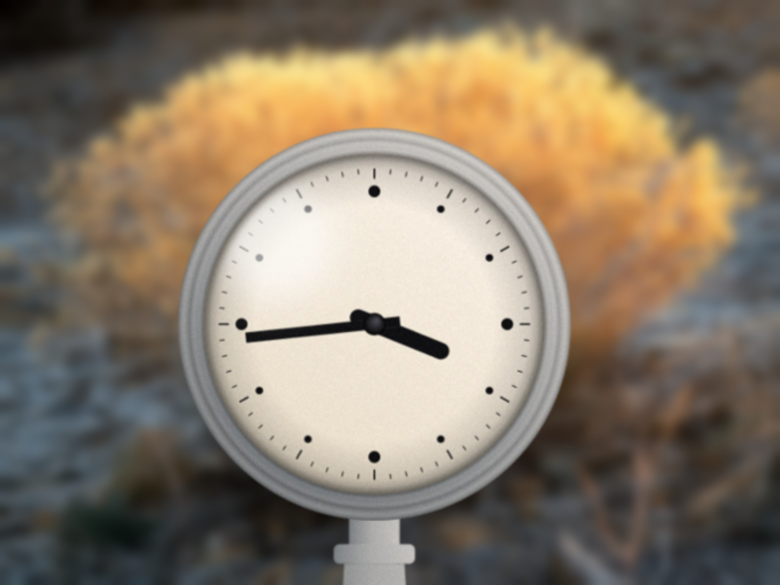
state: 3:44
